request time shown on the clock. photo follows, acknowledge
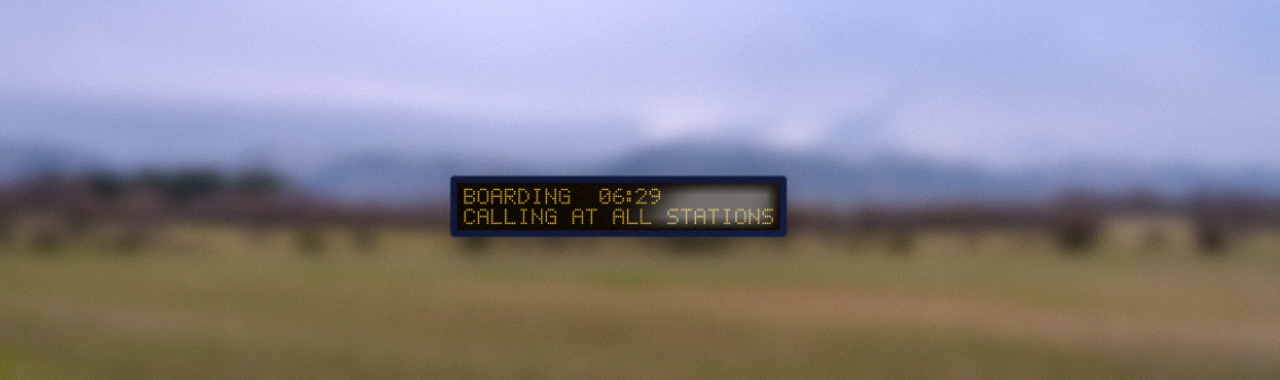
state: 6:29
